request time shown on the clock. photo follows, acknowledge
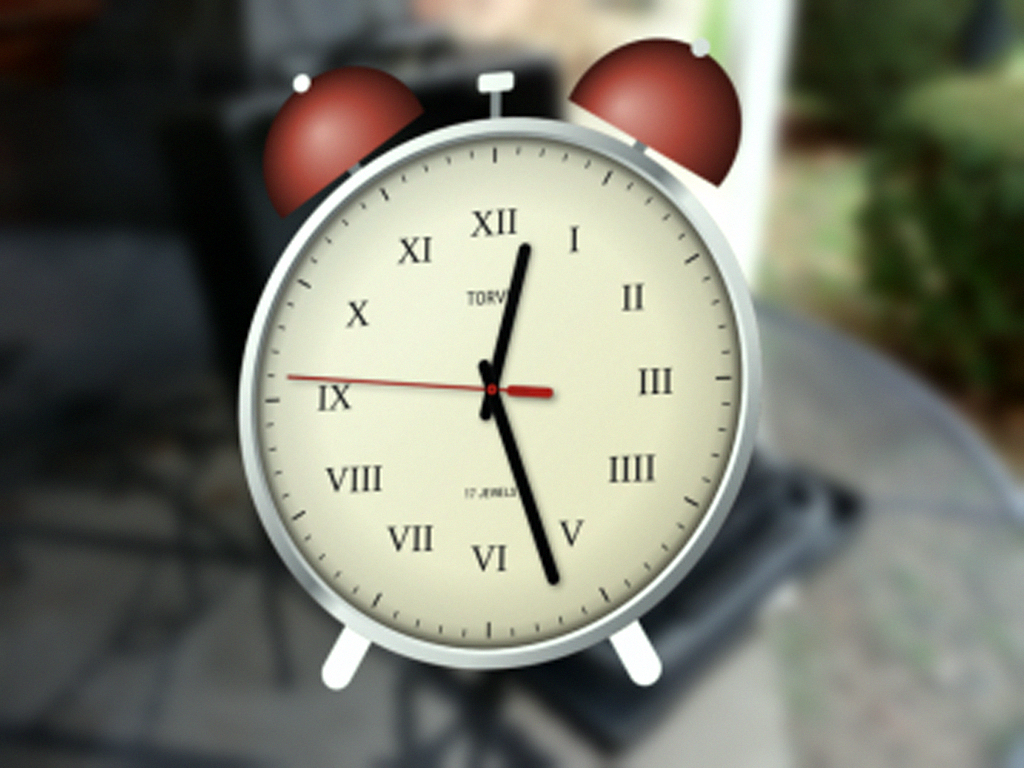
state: 12:26:46
